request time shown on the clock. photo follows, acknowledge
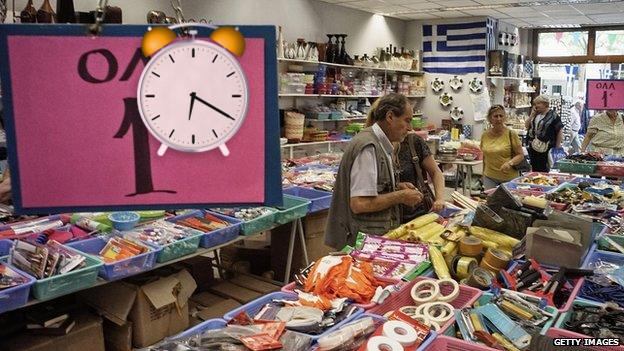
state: 6:20
